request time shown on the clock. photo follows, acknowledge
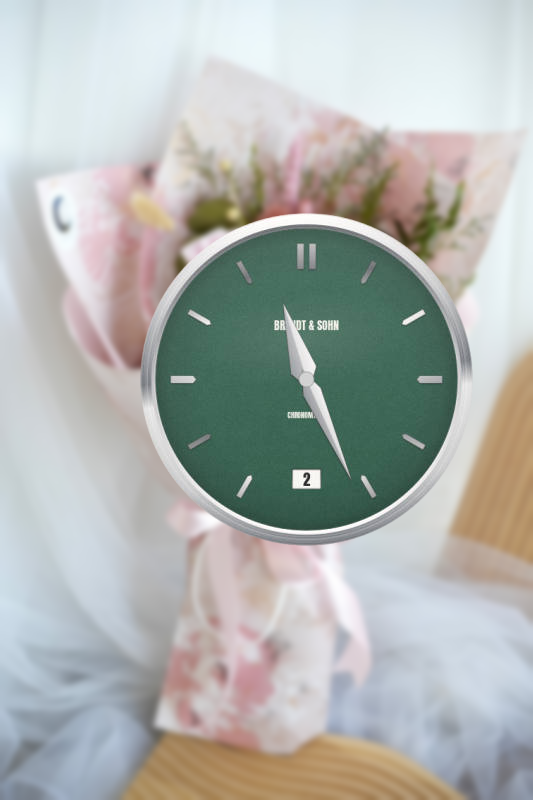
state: 11:26
